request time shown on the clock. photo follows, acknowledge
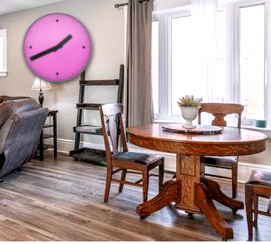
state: 1:41
